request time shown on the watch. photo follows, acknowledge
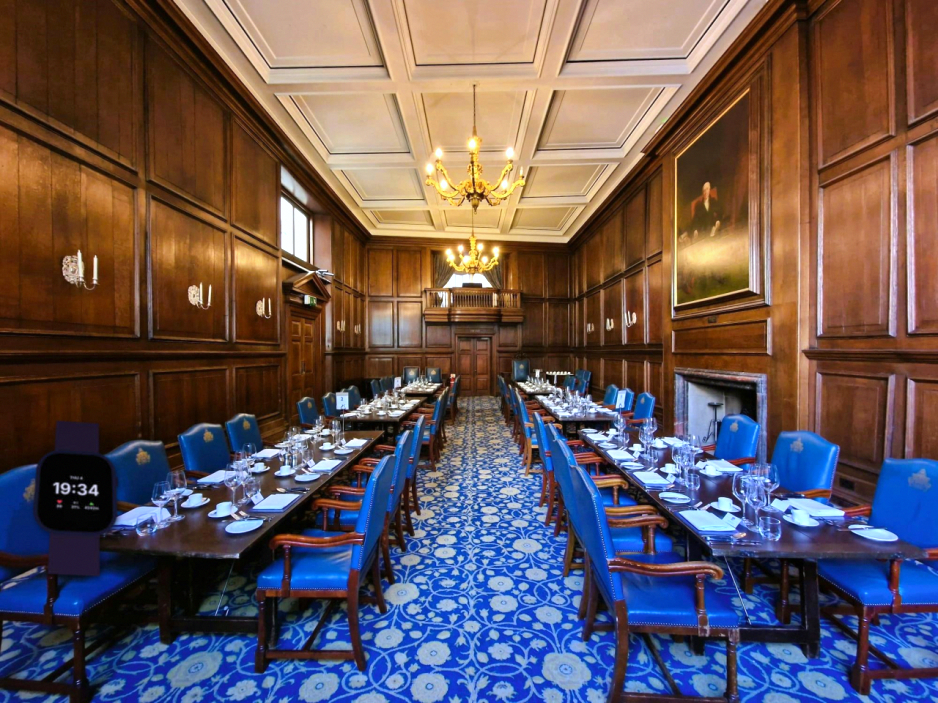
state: 19:34
